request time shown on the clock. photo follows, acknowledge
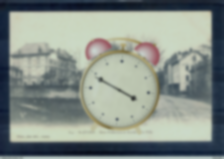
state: 3:49
